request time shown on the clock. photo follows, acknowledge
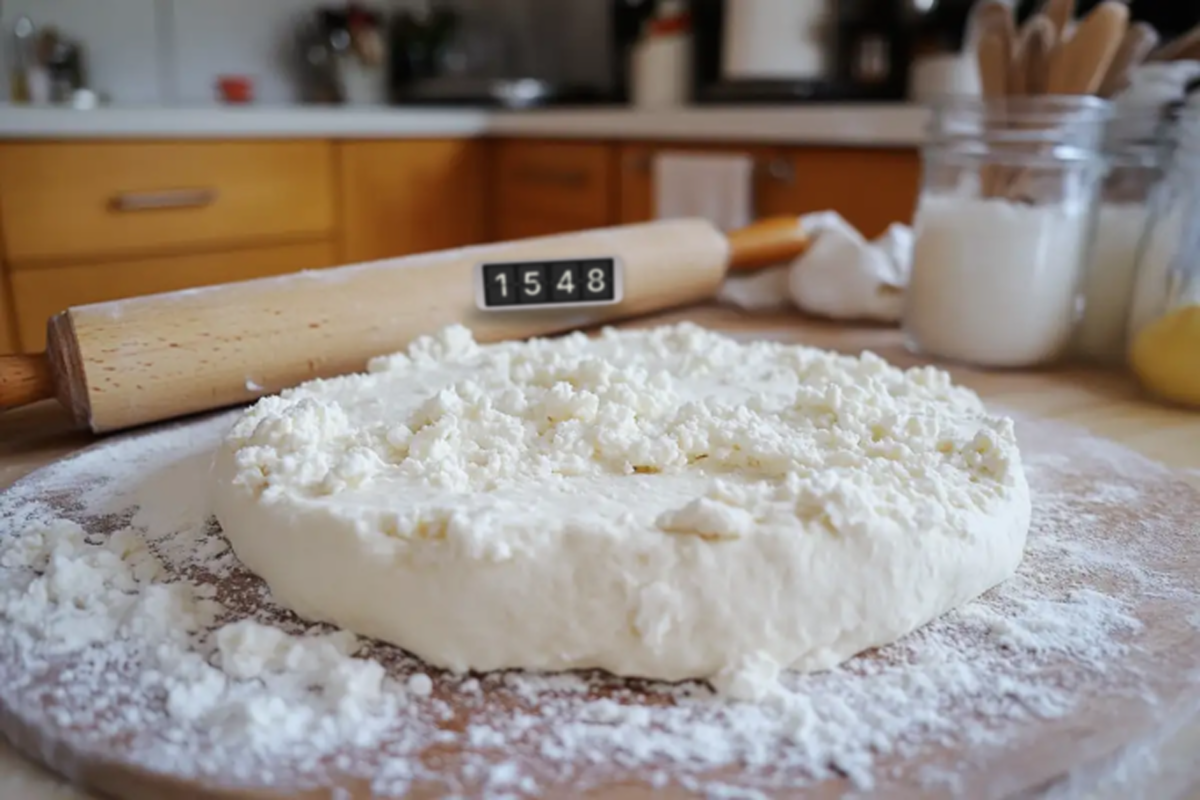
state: 15:48
